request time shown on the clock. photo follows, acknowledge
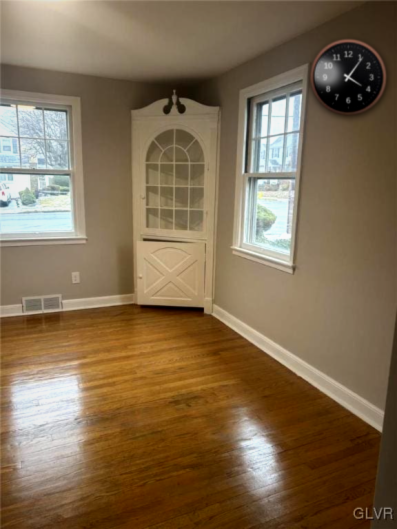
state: 4:06
